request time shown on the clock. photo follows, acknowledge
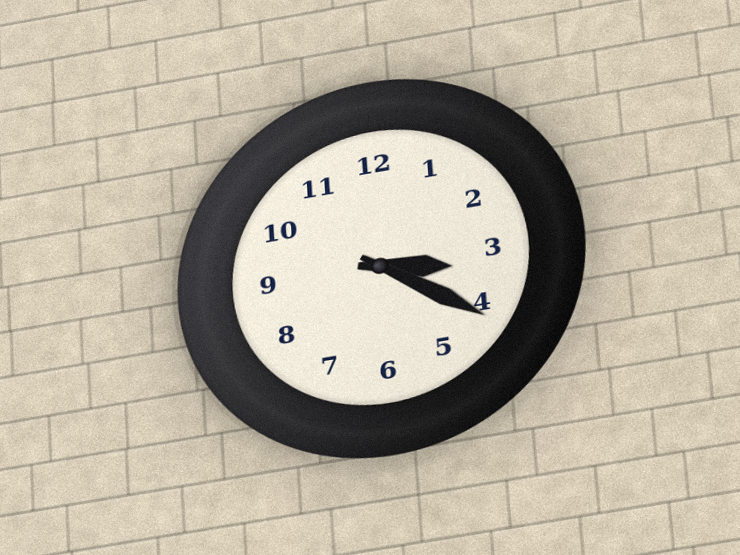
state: 3:21
